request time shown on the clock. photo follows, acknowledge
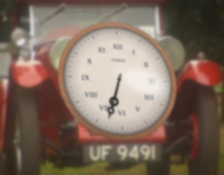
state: 6:33
